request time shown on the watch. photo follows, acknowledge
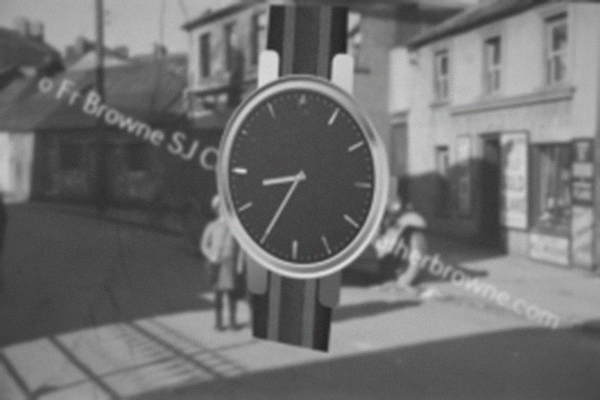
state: 8:35
